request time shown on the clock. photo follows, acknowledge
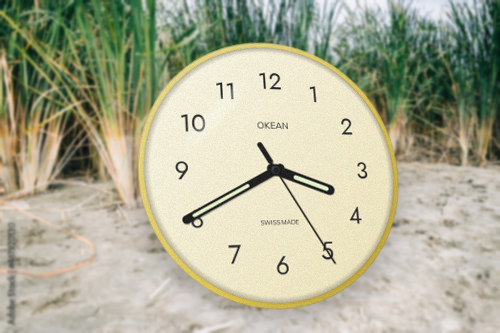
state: 3:40:25
